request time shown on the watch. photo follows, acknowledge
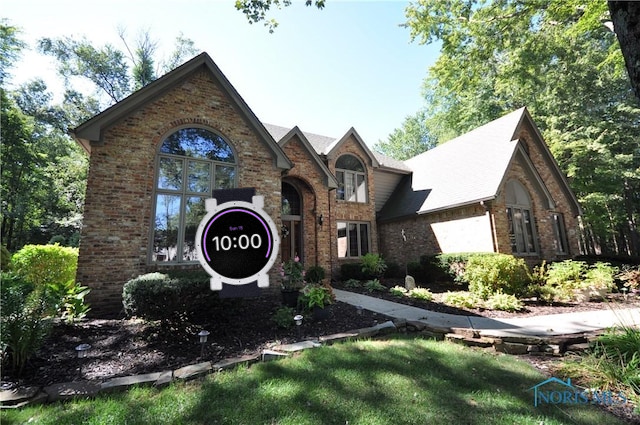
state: 10:00
